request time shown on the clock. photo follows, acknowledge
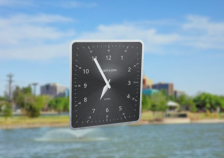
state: 6:55
